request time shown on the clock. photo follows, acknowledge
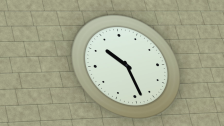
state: 10:28
